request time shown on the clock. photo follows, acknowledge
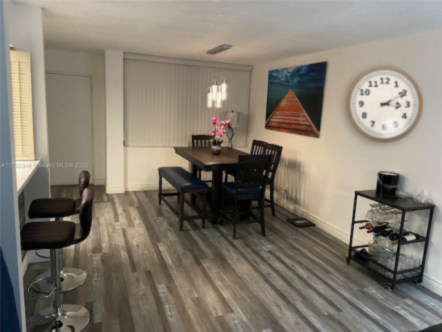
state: 3:10
